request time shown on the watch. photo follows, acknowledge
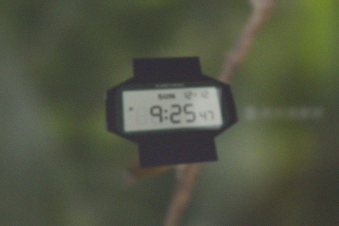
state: 9:25
